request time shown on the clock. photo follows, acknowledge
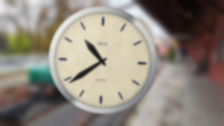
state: 10:39
